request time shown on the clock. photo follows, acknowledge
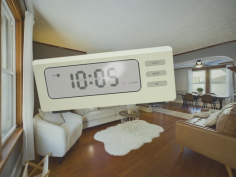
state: 10:05
